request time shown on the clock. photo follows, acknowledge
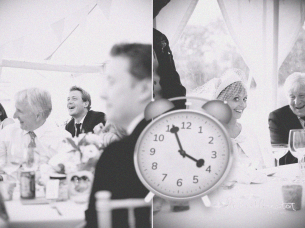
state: 3:56
